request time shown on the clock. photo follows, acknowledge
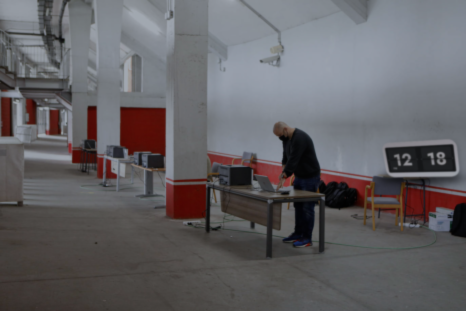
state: 12:18
